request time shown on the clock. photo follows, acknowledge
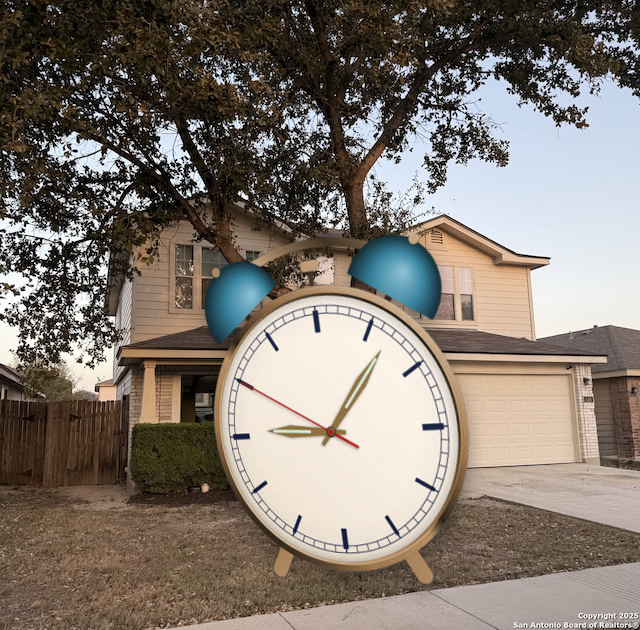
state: 9:06:50
